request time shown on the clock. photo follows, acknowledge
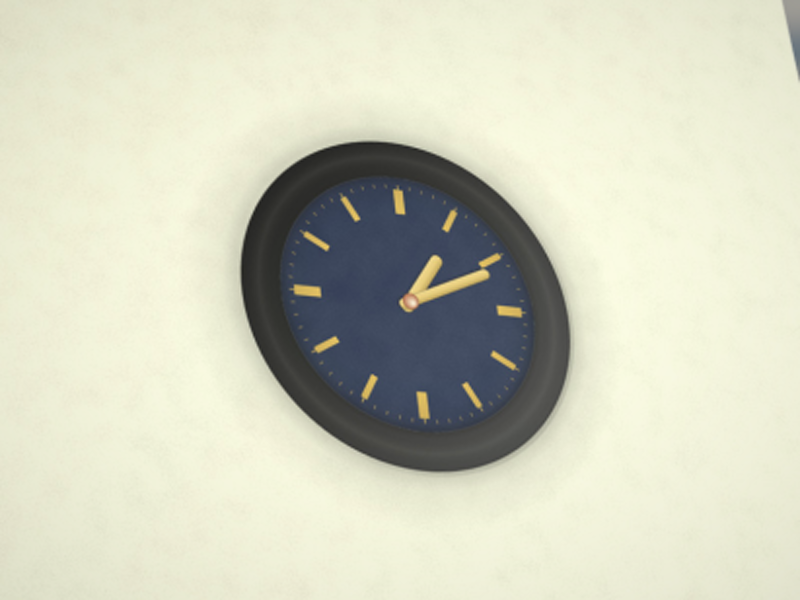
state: 1:11
